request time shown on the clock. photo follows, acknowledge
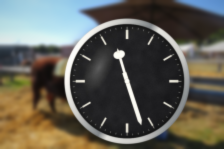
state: 11:27
